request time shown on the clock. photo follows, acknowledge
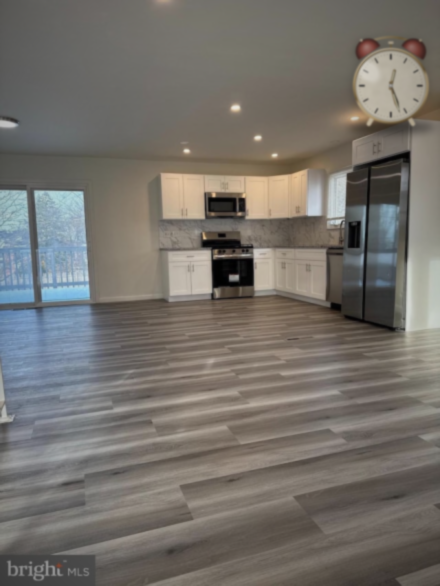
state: 12:27
